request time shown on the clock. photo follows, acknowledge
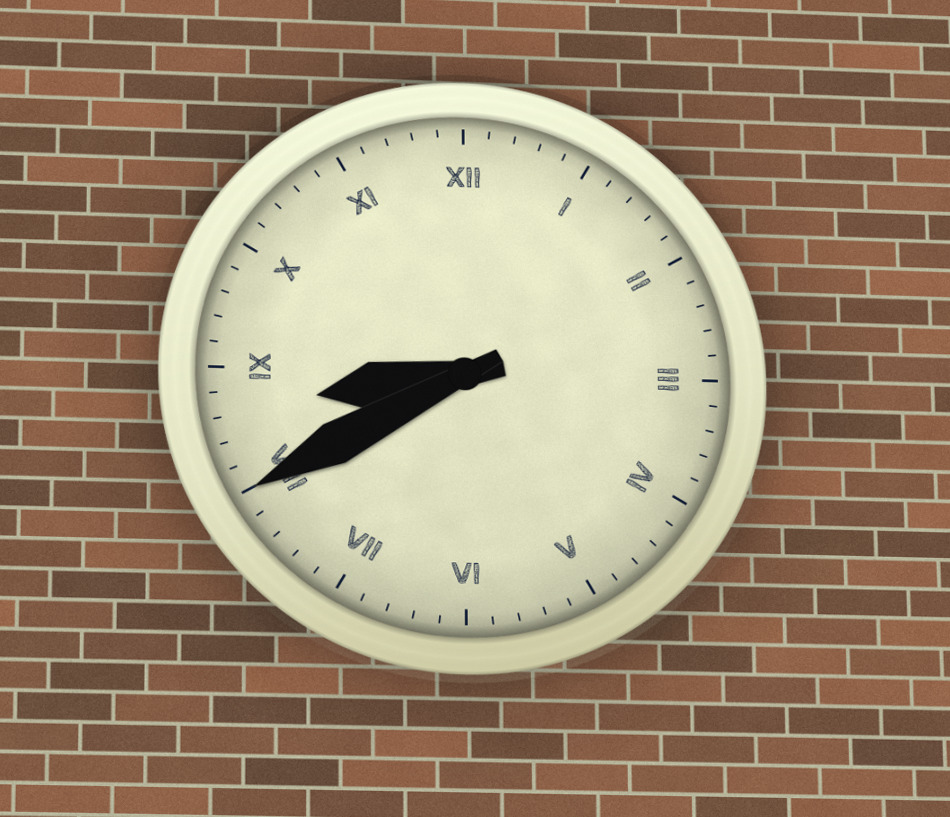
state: 8:40
